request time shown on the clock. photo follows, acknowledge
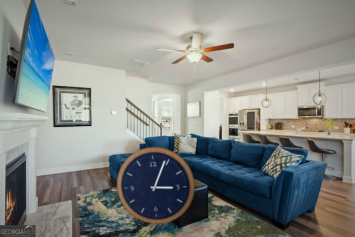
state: 3:04
